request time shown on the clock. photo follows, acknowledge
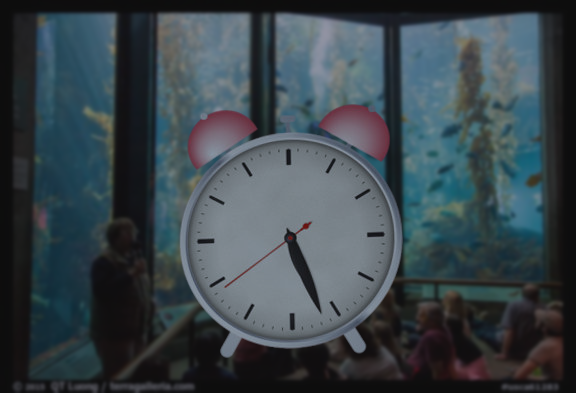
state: 5:26:39
